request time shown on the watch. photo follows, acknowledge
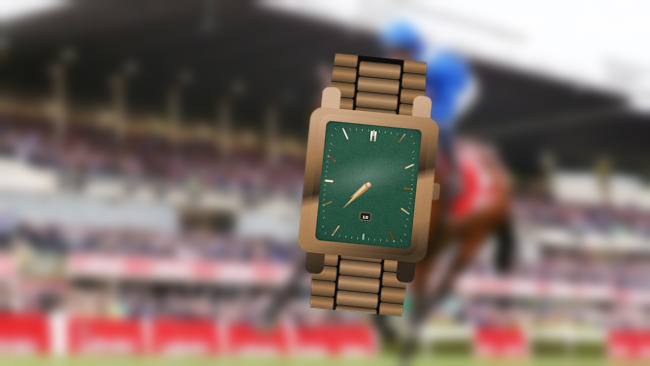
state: 7:37
